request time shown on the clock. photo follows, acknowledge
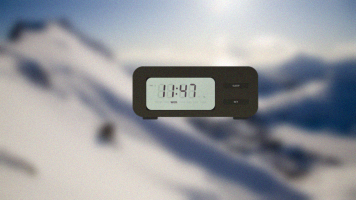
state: 11:47
